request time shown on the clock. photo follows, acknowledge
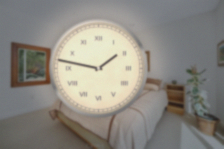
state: 1:47
